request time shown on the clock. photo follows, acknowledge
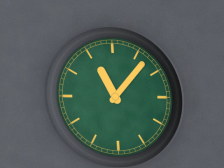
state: 11:07
